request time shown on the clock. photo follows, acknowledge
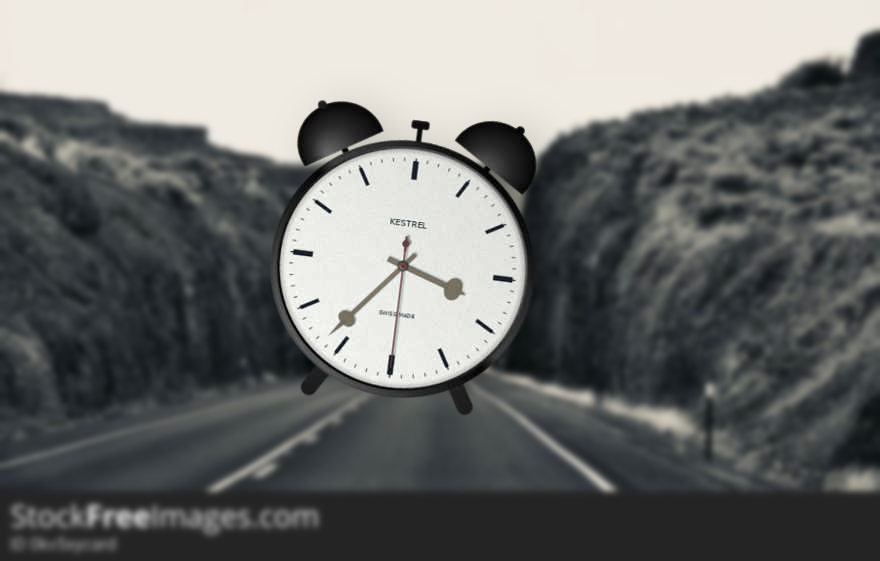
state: 3:36:30
